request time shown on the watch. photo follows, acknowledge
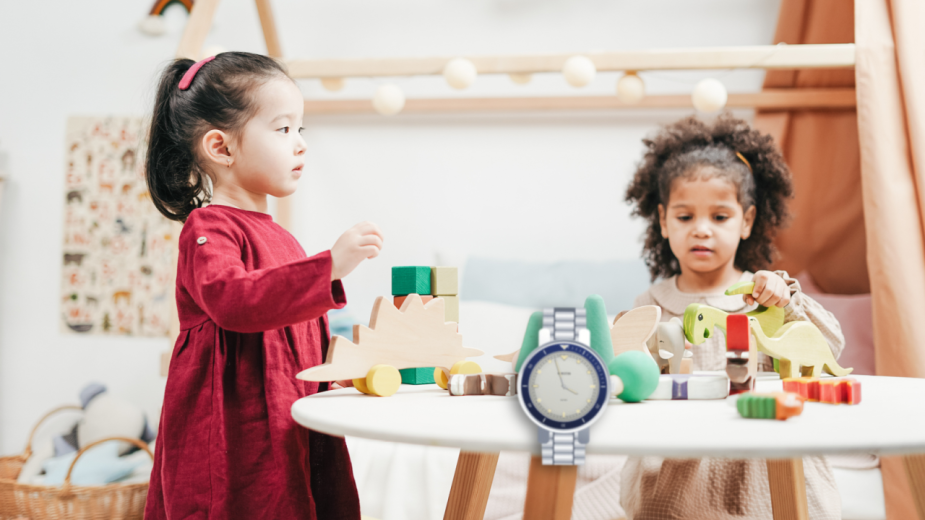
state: 3:57
